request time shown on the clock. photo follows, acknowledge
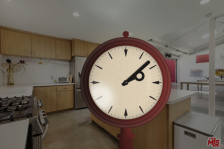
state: 2:08
